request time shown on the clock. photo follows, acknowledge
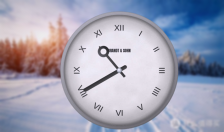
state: 10:40
